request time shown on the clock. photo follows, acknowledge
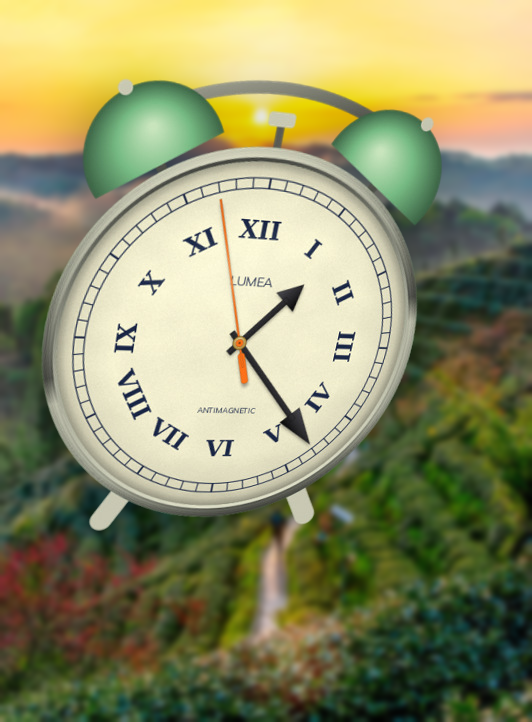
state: 1:22:57
